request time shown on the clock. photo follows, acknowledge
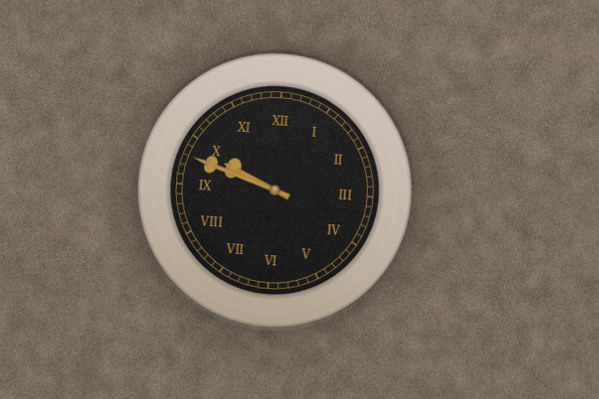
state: 9:48
